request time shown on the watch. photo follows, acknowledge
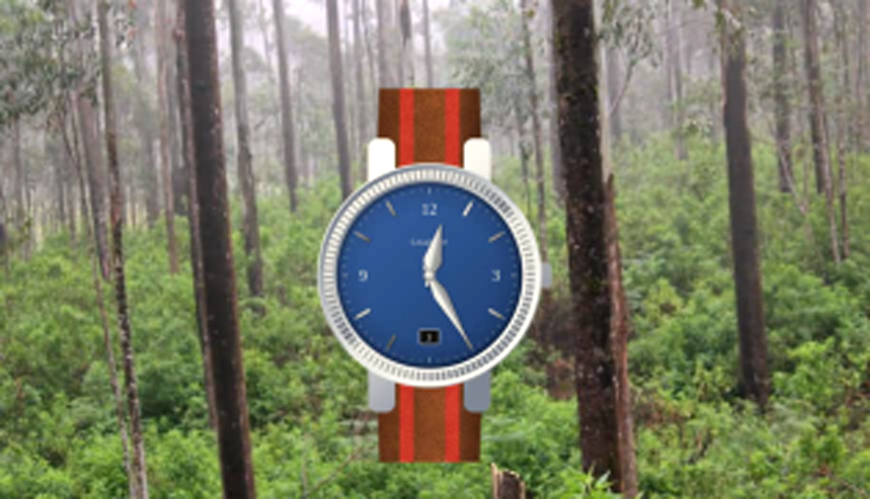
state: 12:25
